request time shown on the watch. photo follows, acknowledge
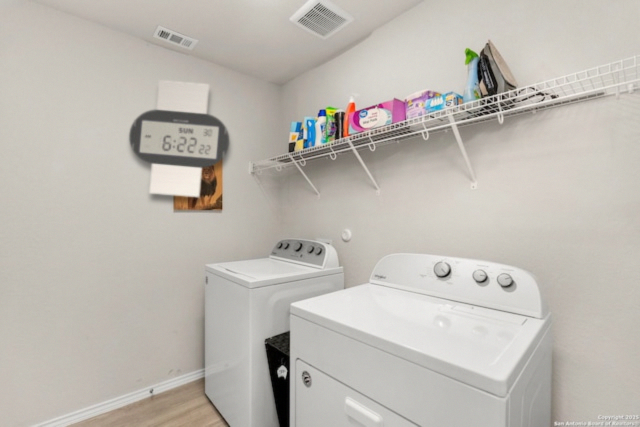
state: 6:22
